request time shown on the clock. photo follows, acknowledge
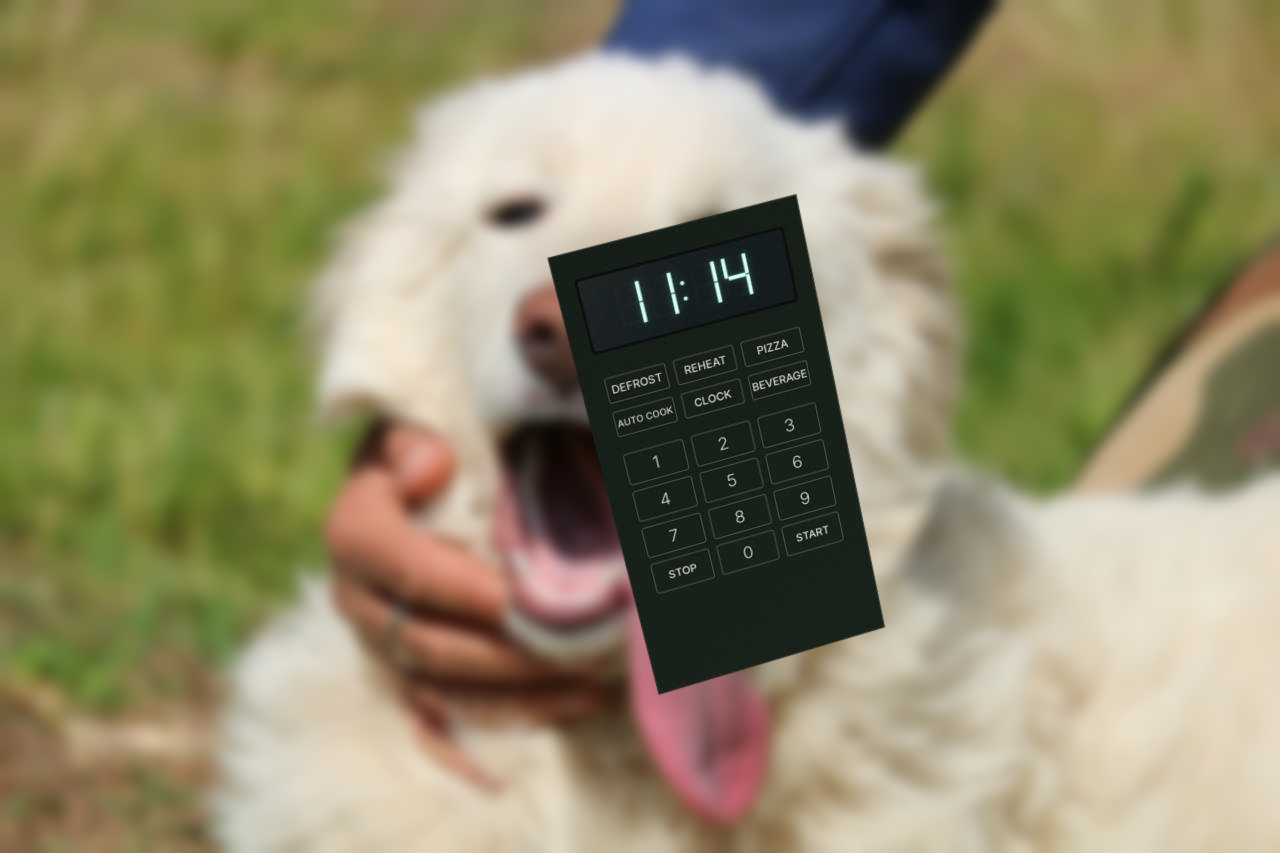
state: 11:14
